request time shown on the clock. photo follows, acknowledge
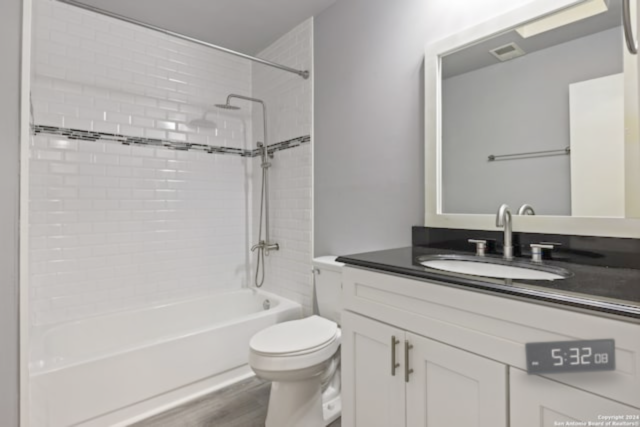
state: 5:32
